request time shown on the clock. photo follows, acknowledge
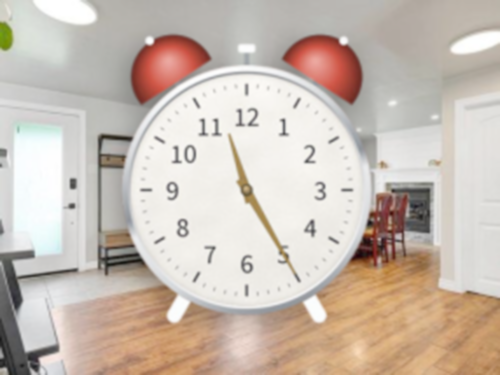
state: 11:25
